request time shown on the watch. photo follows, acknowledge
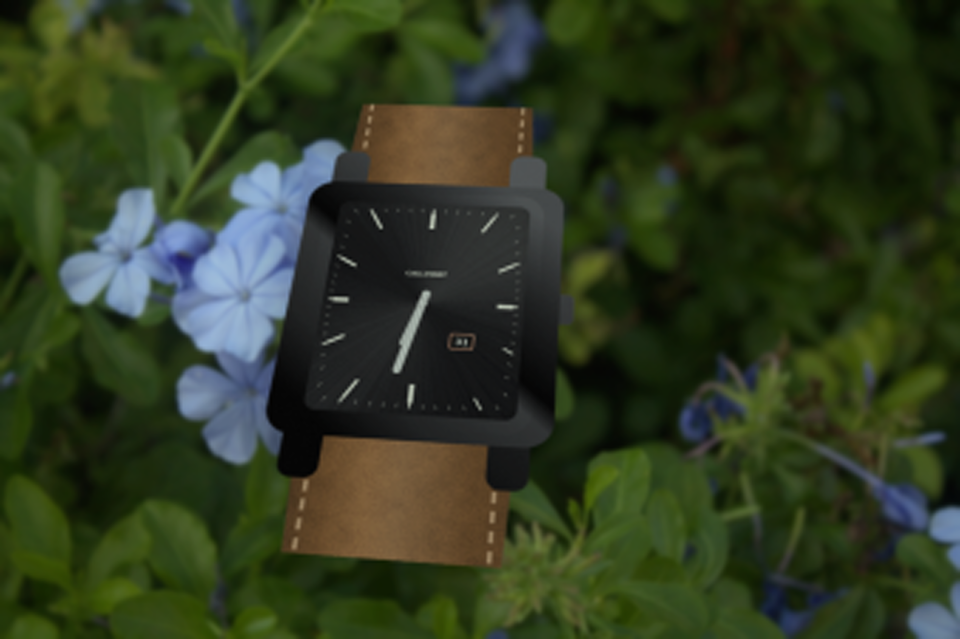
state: 6:32
